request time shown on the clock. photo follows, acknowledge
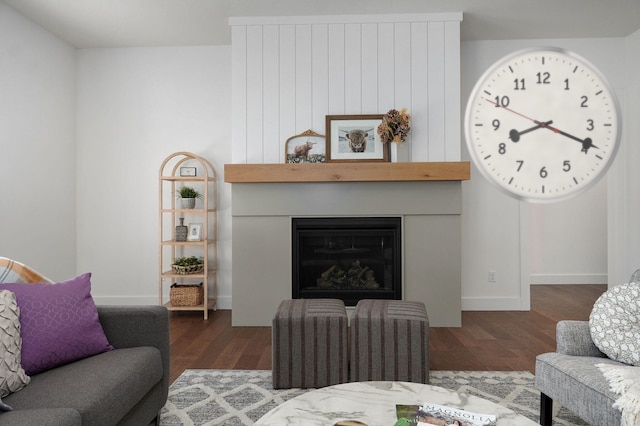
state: 8:18:49
